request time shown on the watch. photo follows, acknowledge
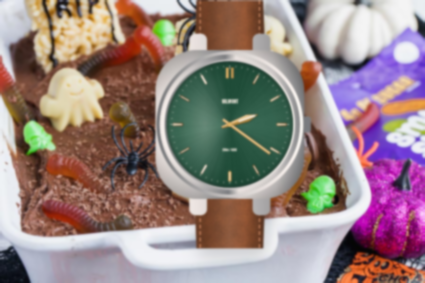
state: 2:21
